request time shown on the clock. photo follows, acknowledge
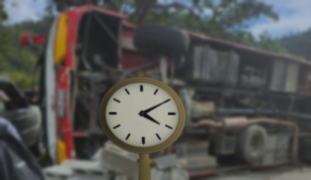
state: 4:10
